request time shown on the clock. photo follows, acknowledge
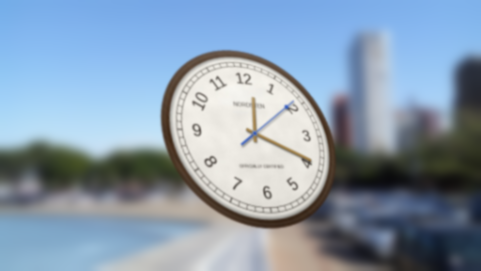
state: 12:19:09
